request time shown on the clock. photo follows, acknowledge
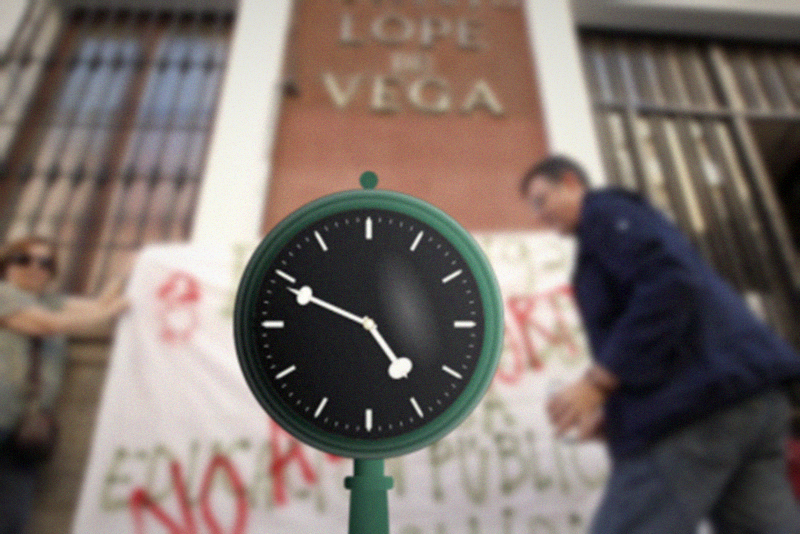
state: 4:49
